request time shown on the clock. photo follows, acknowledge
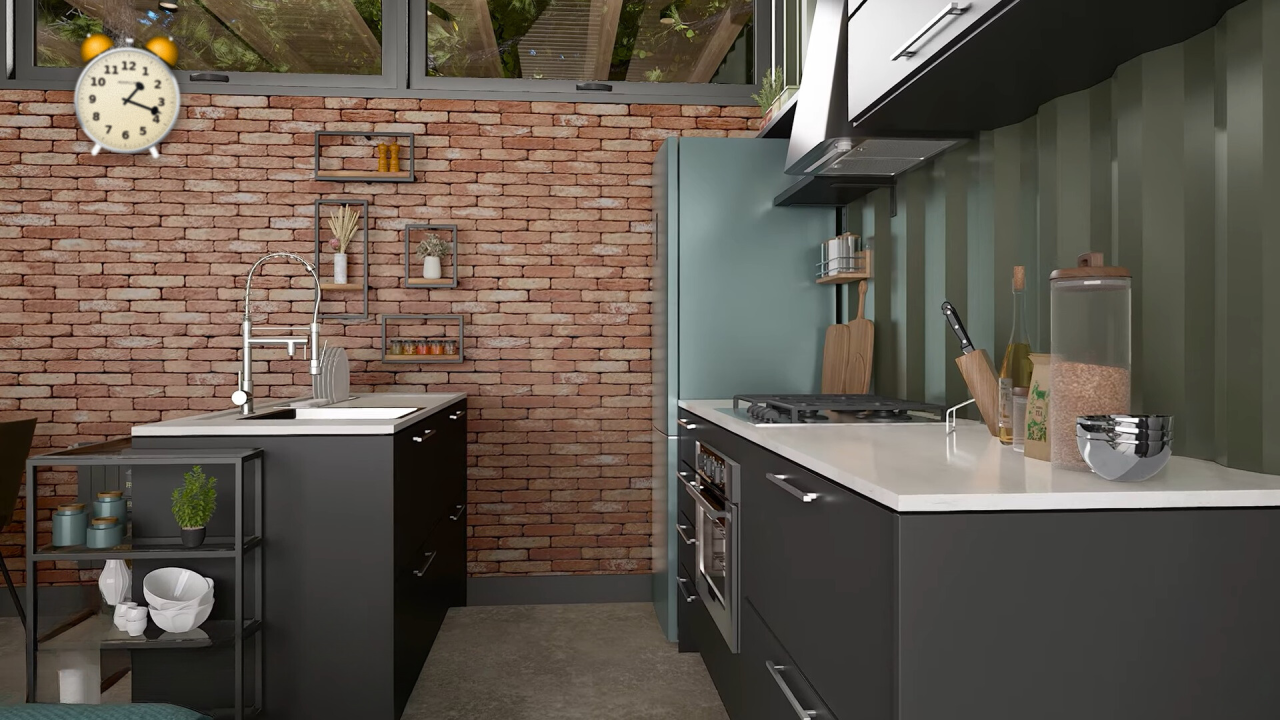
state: 1:18
